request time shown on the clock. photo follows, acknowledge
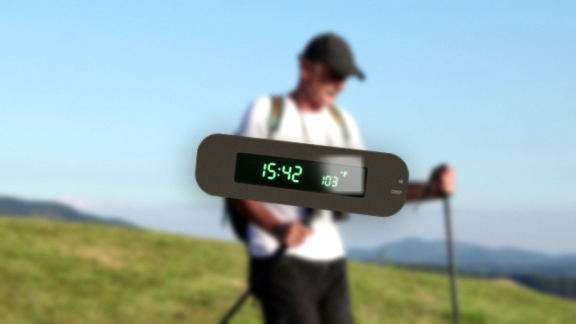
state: 15:42
